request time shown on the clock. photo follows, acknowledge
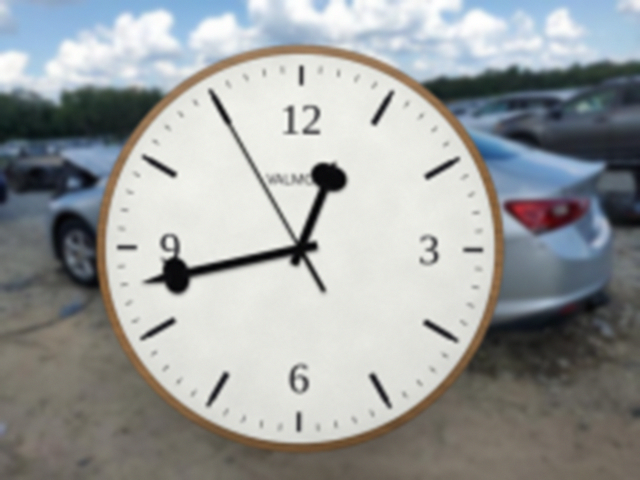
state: 12:42:55
